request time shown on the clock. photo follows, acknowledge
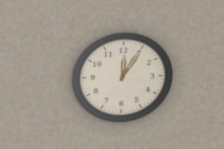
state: 12:05
